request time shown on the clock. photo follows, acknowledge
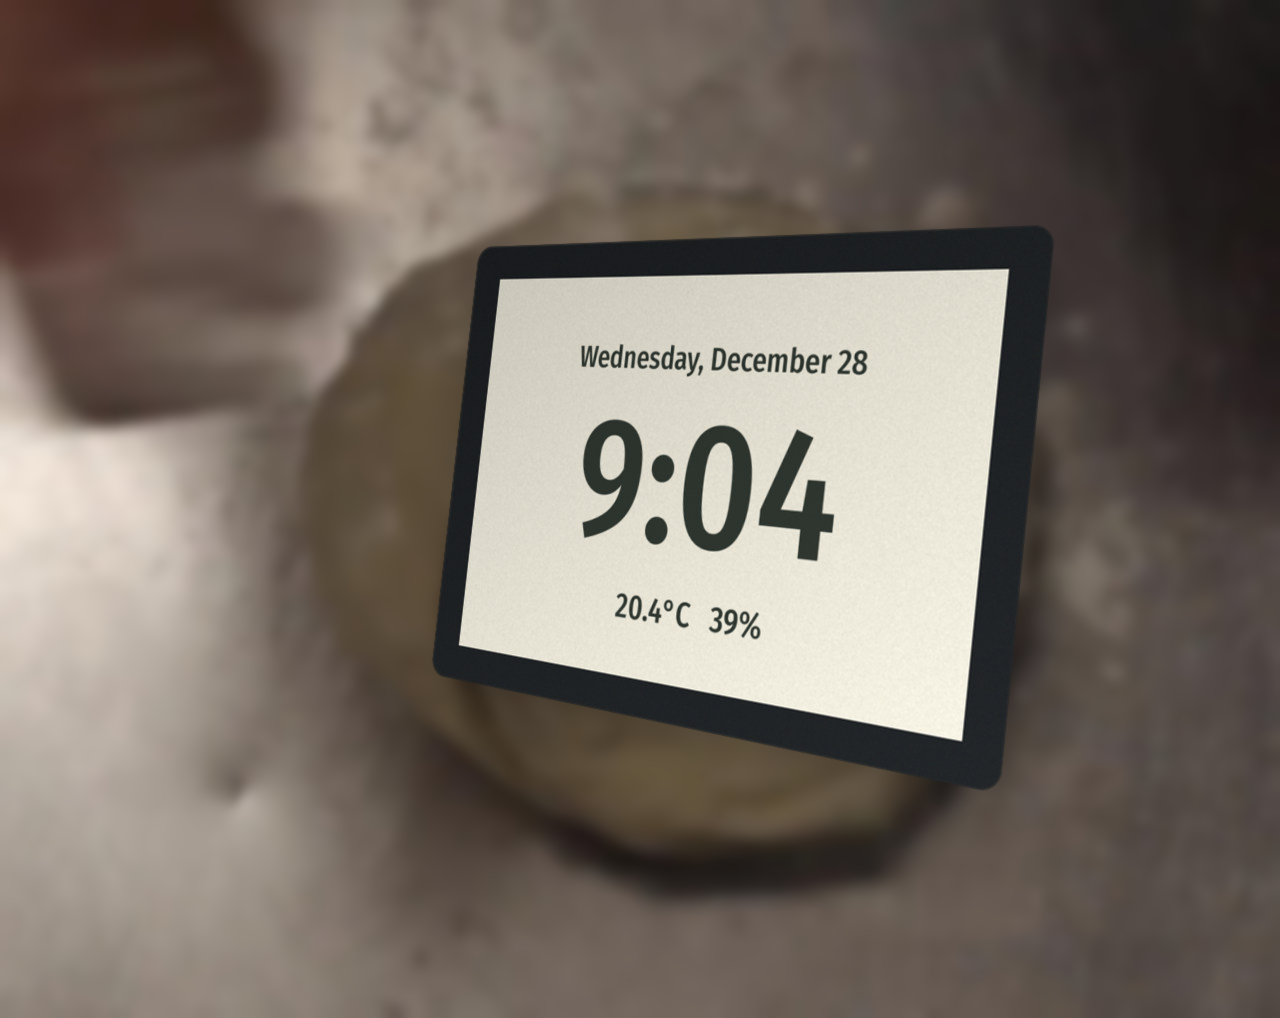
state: 9:04
